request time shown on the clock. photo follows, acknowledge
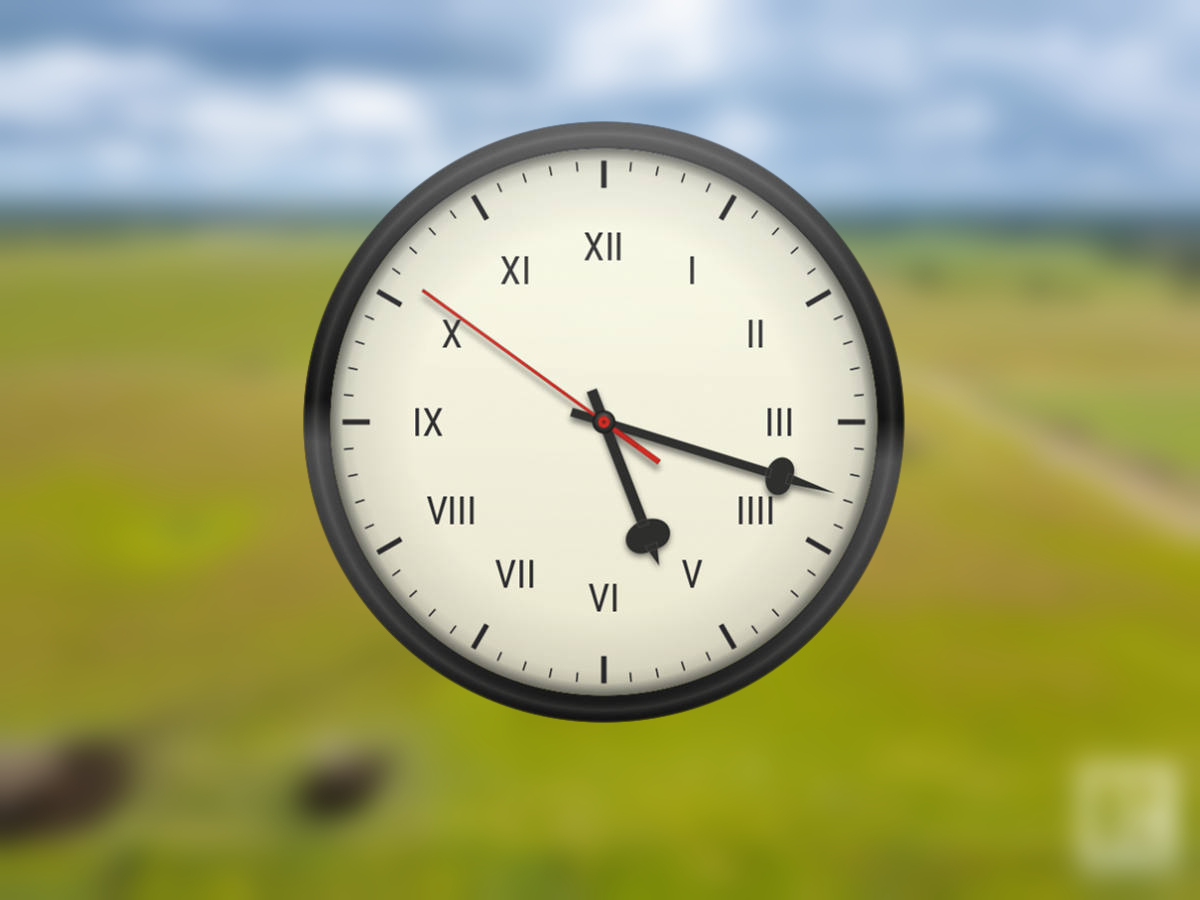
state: 5:17:51
